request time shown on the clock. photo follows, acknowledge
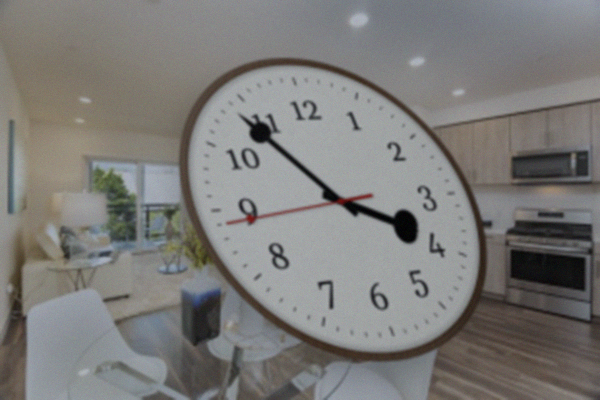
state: 3:53:44
